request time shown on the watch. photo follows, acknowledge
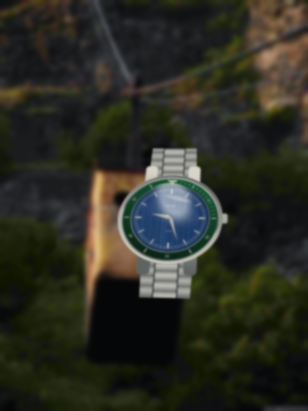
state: 9:27
